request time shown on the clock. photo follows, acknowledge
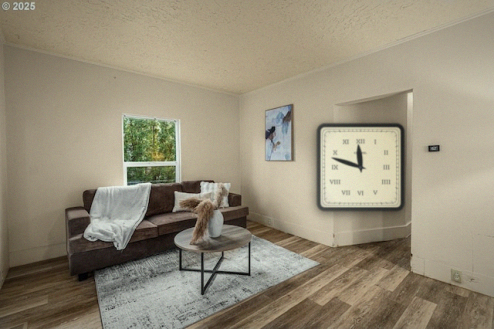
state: 11:48
